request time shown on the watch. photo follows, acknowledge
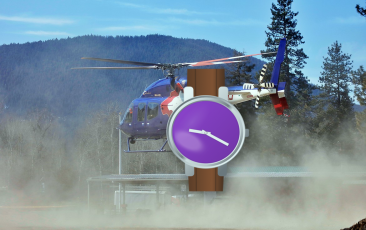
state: 9:20
